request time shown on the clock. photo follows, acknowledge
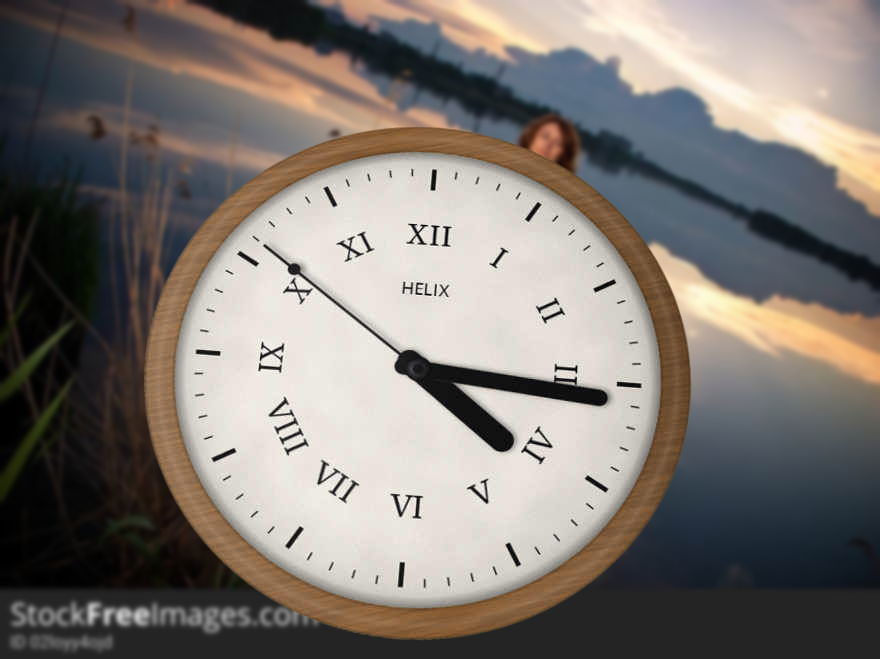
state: 4:15:51
